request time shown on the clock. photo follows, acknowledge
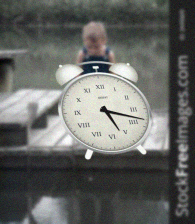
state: 5:18
